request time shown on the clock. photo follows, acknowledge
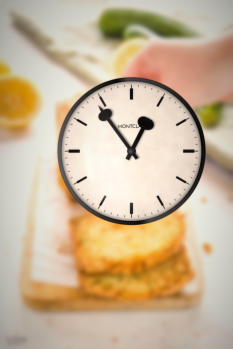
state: 12:54
